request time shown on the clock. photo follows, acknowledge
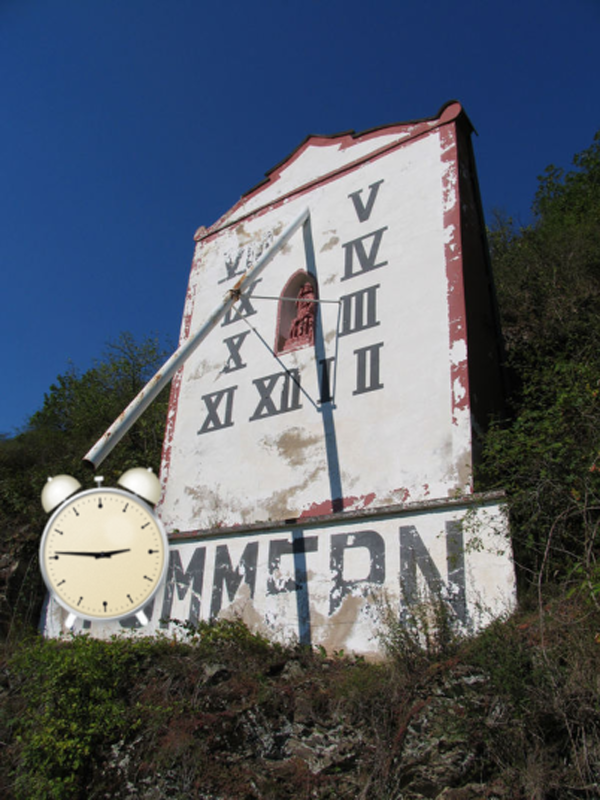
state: 2:46
